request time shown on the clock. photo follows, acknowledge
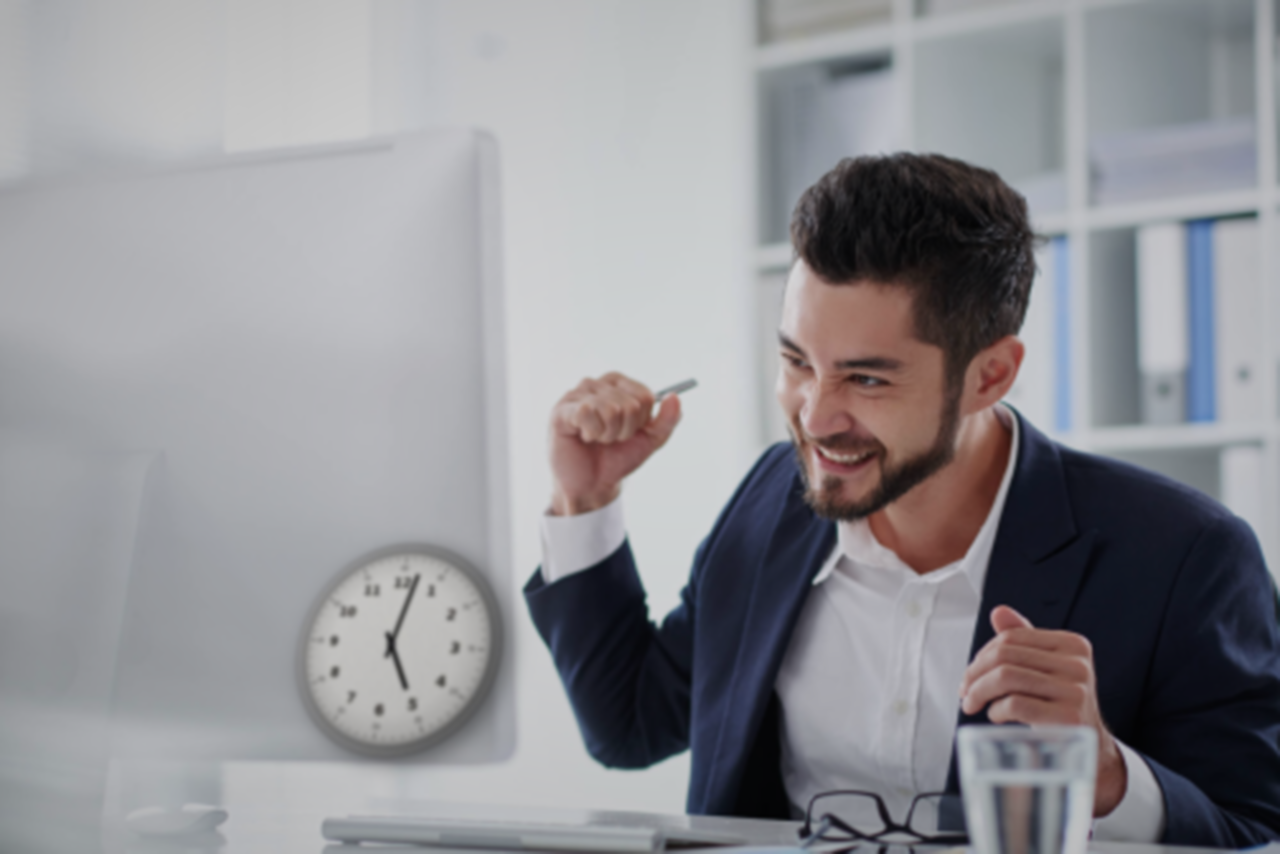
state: 5:02
